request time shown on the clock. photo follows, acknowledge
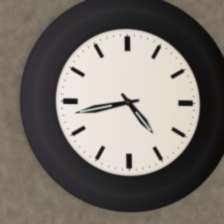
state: 4:43
